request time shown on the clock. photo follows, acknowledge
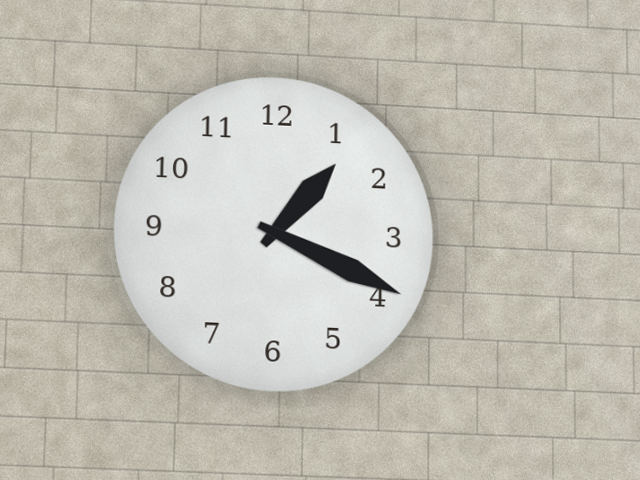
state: 1:19
